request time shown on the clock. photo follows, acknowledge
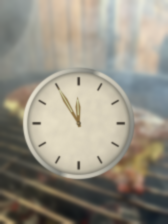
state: 11:55
